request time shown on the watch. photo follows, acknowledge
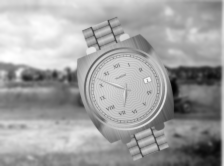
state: 6:52
